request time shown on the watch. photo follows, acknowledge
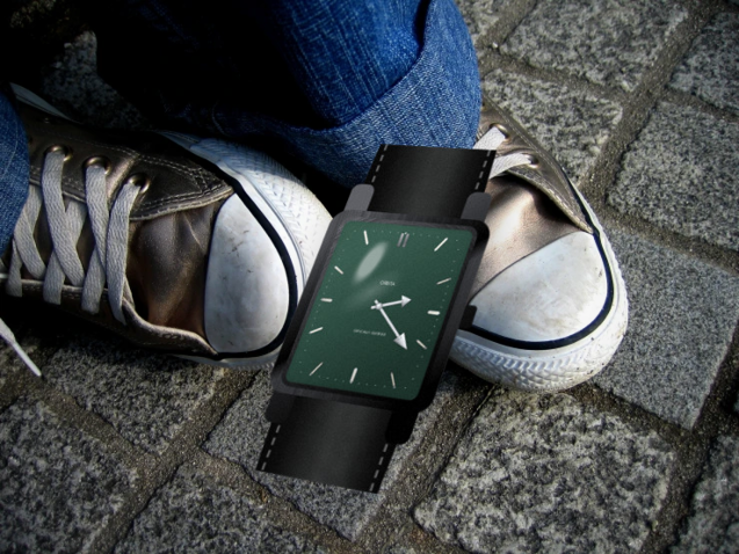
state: 2:22
